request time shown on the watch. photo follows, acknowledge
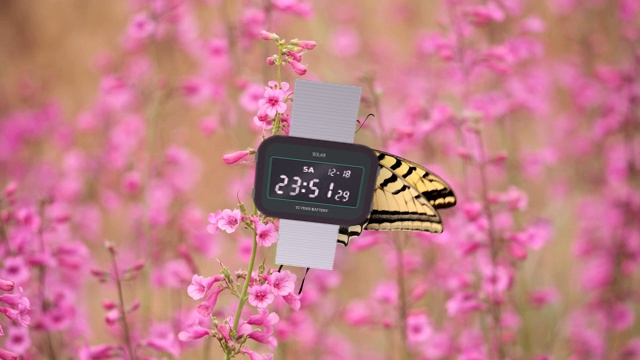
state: 23:51:29
